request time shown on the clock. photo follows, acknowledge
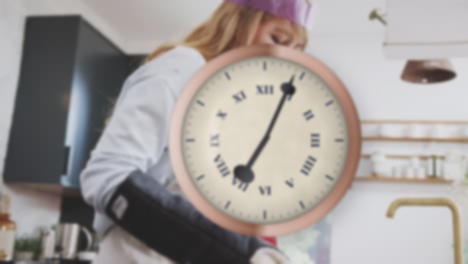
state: 7:04
